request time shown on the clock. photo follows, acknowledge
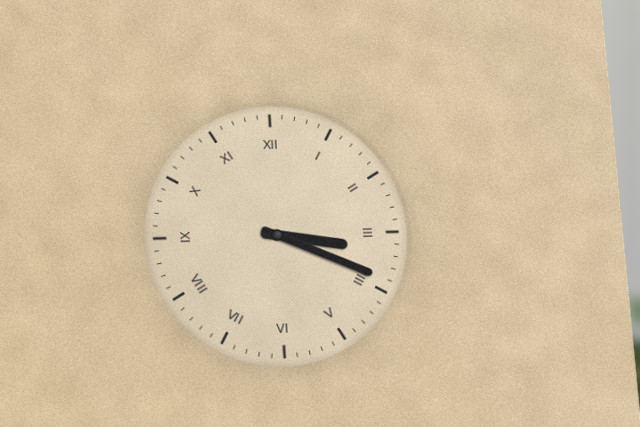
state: 3:19
